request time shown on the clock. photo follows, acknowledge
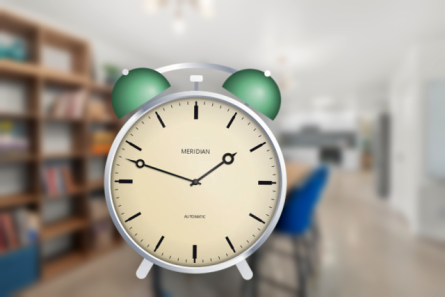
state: 1:48
